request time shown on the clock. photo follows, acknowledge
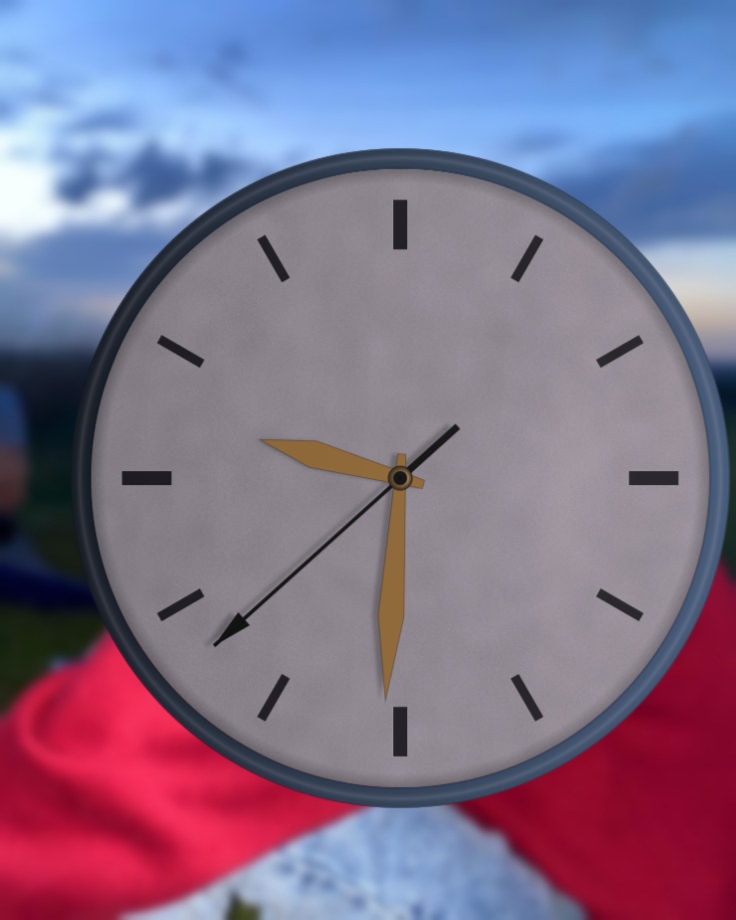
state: 9:30:38
